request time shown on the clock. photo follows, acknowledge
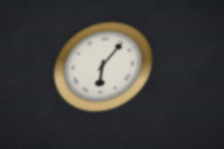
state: 6:06
